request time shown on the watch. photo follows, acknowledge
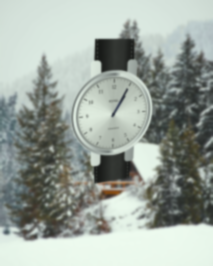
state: 1:05
